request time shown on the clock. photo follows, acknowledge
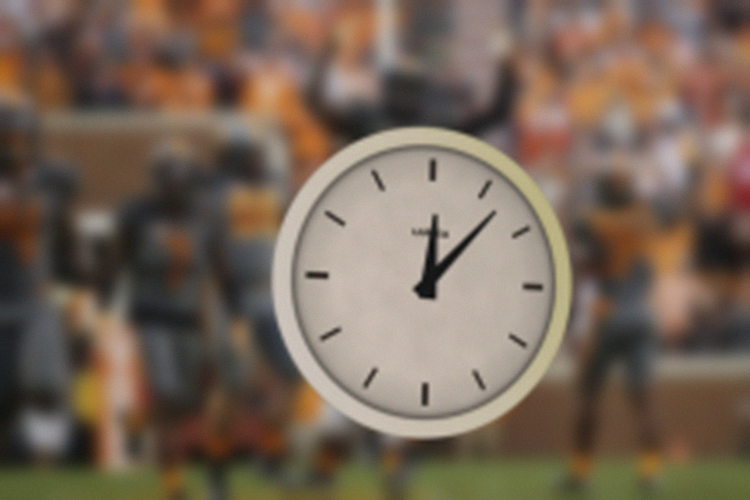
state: 12:07
